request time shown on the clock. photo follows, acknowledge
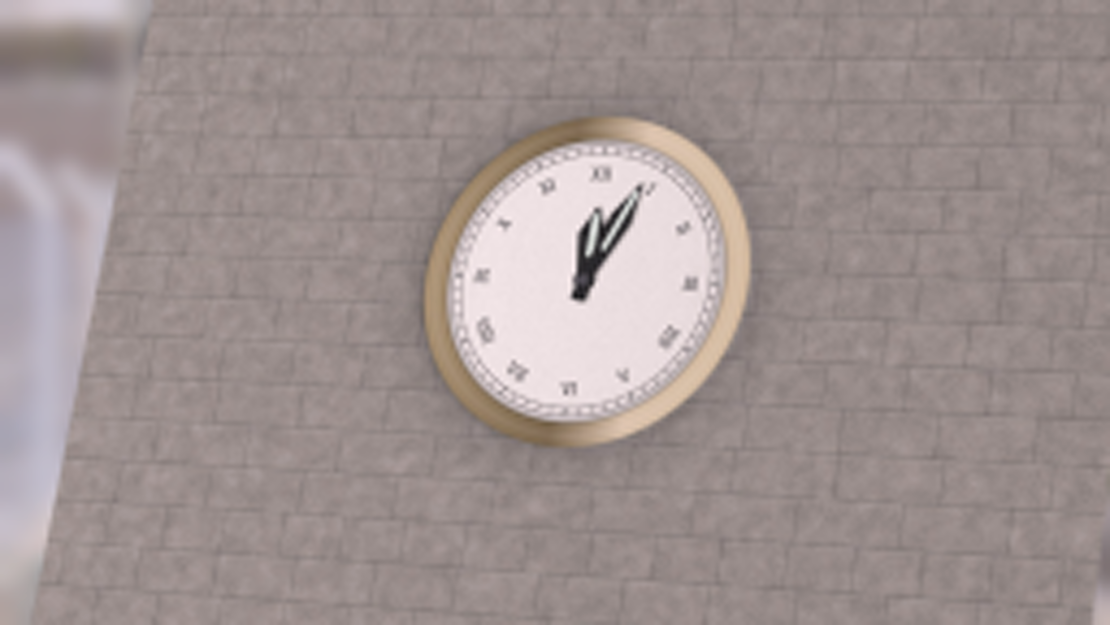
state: 12:04
